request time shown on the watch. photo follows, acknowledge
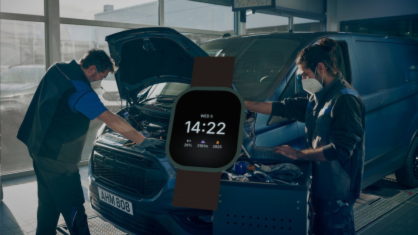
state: 14:22
